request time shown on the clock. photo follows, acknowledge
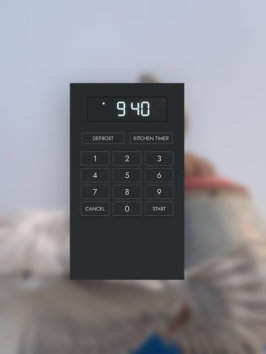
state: 9:40
